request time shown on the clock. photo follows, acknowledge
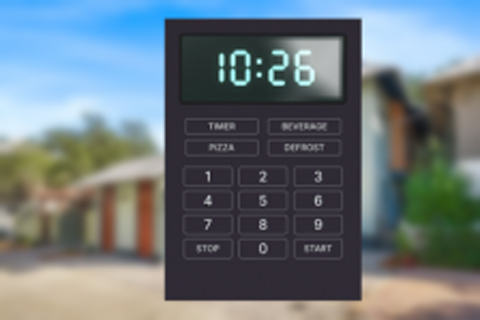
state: 10:26
